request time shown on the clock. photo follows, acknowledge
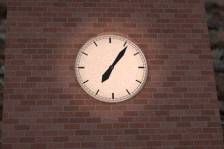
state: 7:06
